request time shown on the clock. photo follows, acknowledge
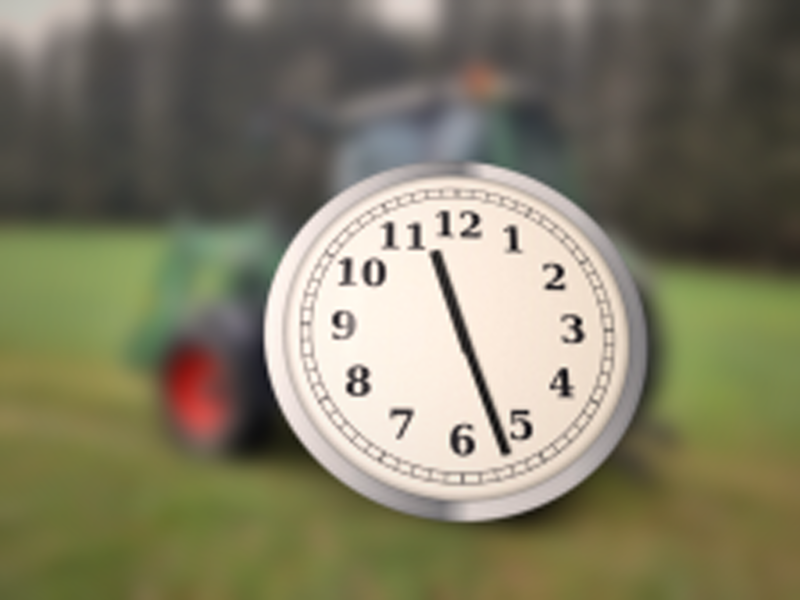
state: 11:27
